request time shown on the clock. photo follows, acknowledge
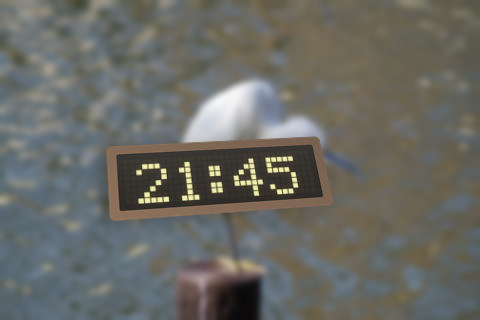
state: 21:45
